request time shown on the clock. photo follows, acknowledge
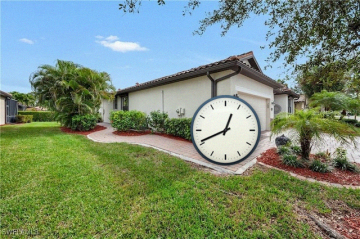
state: 12:41
